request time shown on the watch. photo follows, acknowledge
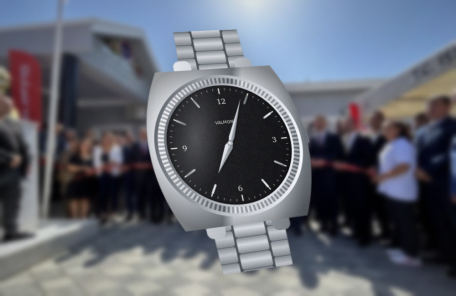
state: 7:04
